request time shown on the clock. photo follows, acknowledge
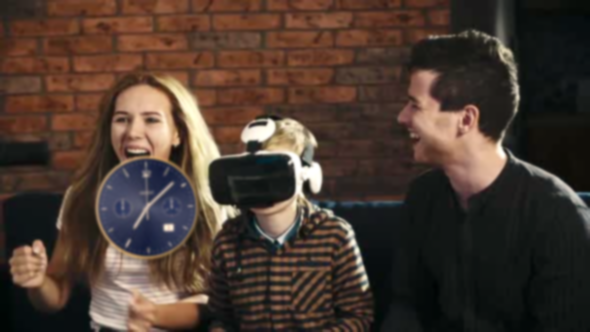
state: 7:08
